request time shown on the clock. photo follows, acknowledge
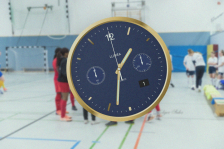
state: 1:33
